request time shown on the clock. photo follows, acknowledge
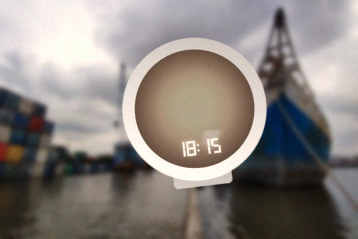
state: 18:15
